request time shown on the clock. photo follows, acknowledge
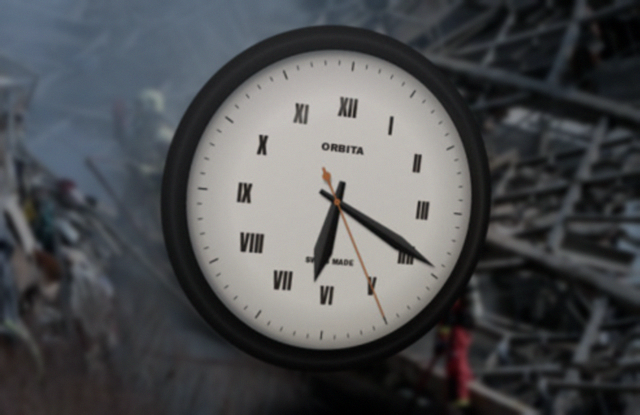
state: 6:19:25
